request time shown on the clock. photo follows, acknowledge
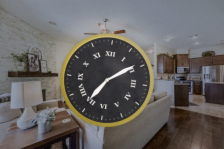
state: 7:09
